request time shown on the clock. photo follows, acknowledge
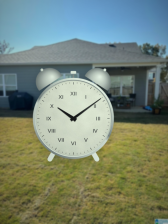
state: 10:09
